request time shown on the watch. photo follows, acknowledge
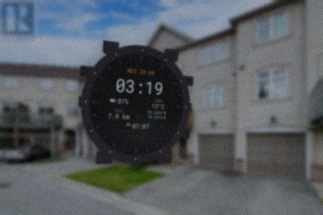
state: 3:19
